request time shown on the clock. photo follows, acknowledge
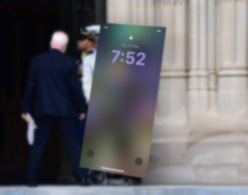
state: 7:52
